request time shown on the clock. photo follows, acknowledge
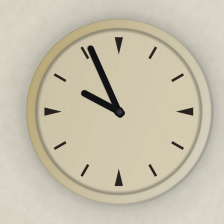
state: 9:56
